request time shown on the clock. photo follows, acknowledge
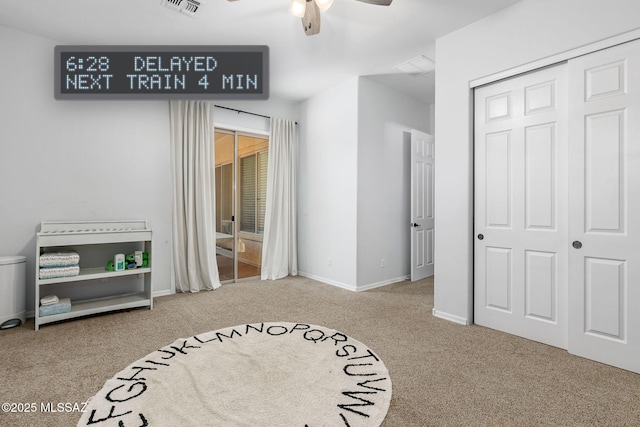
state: 6:28
